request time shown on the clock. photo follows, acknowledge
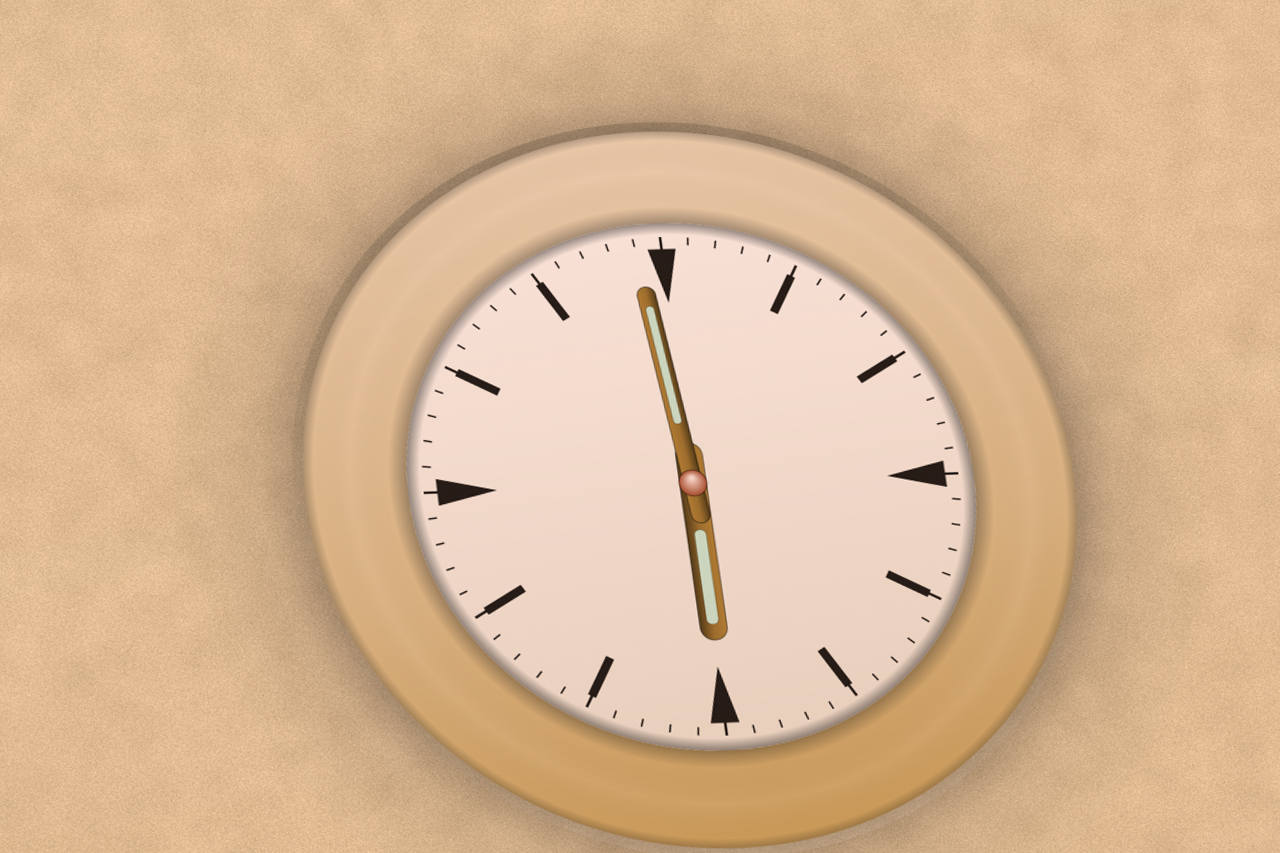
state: 5:59
